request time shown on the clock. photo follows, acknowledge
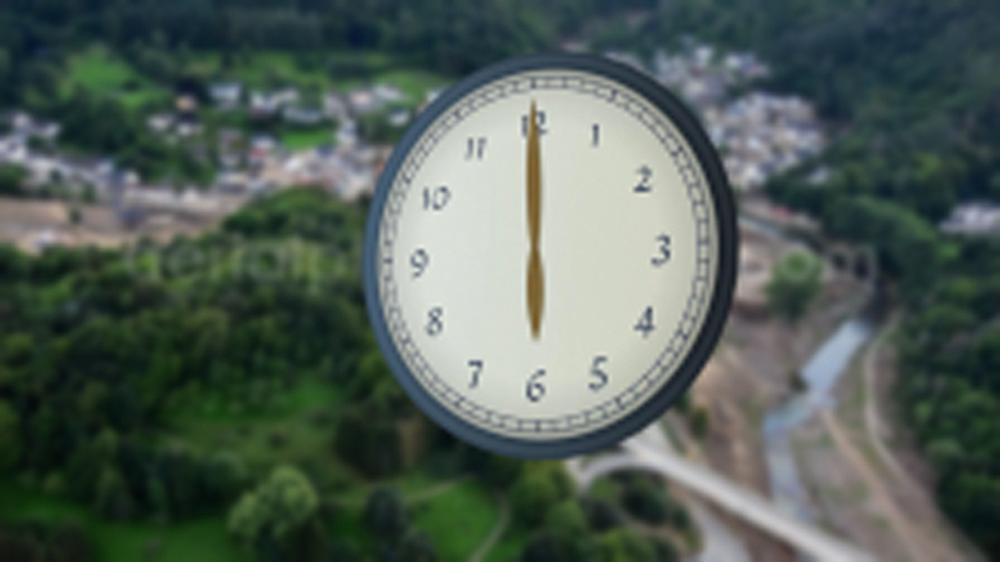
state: 6:00
